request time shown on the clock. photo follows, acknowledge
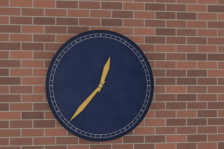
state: 12:37
